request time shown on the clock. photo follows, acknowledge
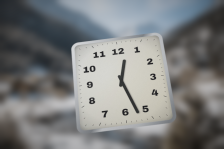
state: 12:27
